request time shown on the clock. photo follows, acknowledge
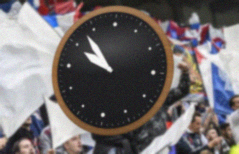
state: 9:53
